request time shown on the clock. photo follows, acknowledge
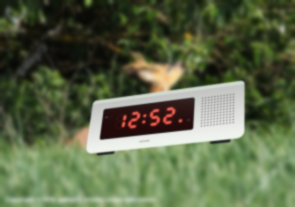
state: 12:52
